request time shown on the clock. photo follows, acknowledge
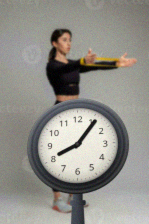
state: 8:06
